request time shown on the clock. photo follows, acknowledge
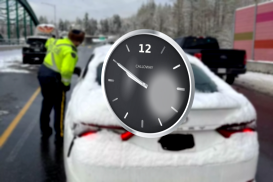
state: 9:50
